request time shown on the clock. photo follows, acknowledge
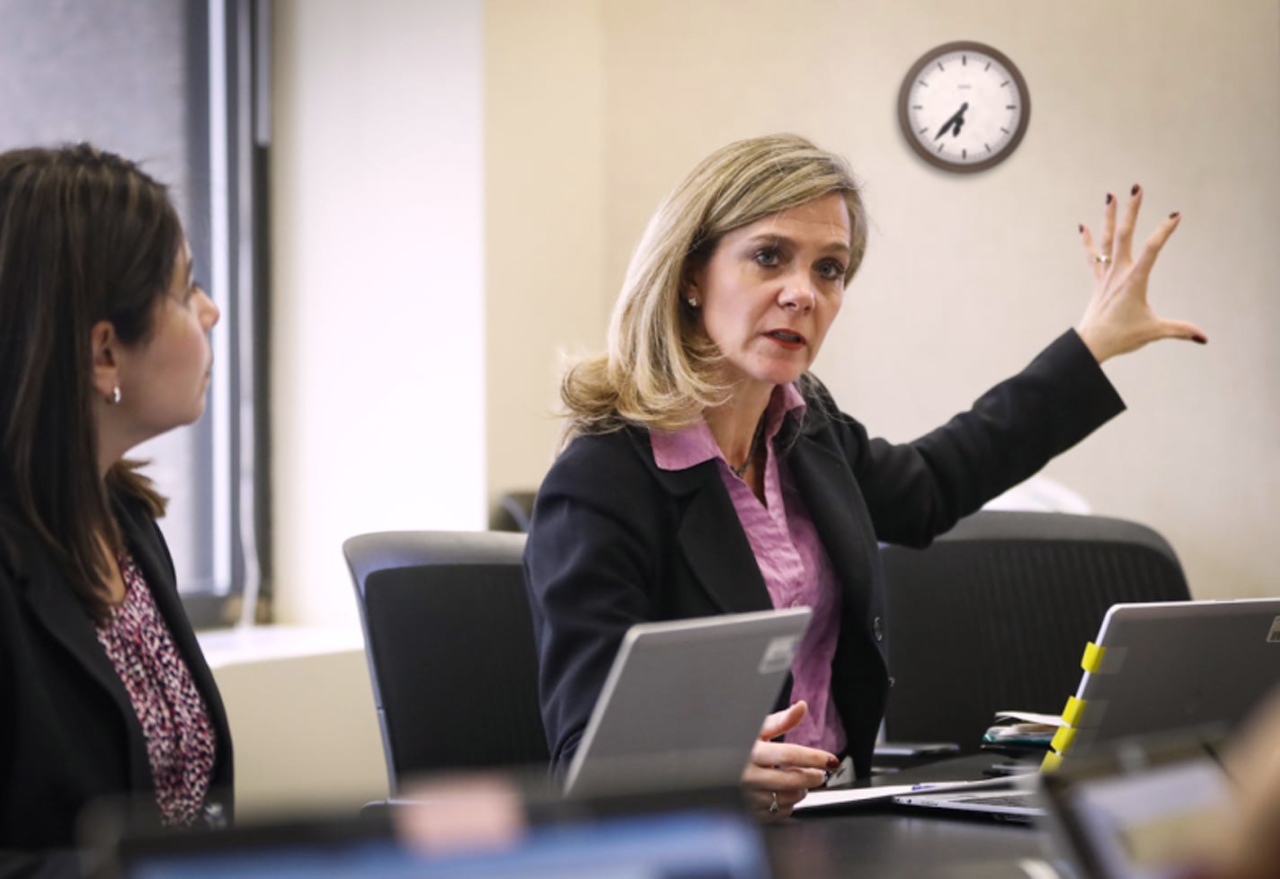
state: 6:37
